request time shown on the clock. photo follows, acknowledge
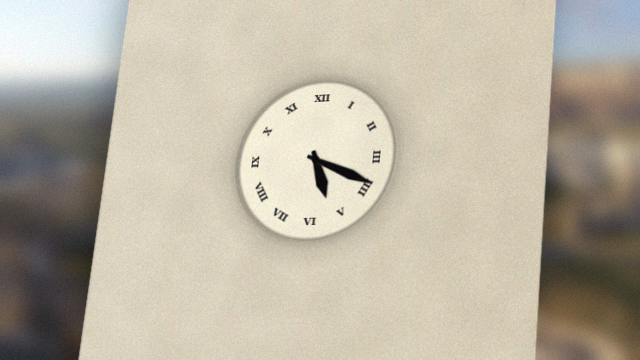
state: 5:19
